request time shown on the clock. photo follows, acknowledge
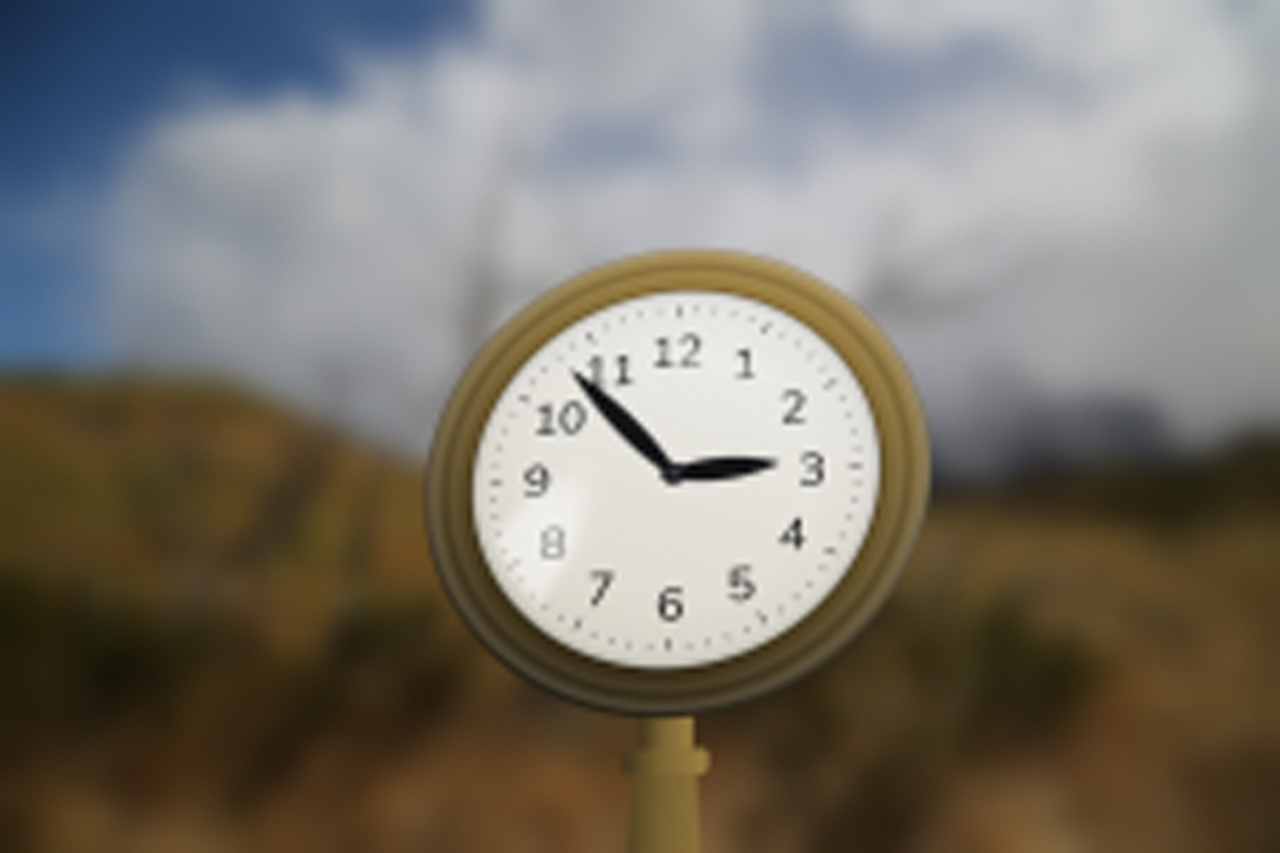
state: 2:53
